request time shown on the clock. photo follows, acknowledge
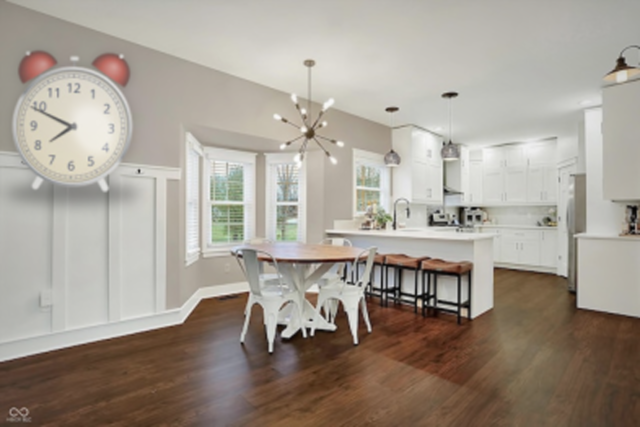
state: 7:49
